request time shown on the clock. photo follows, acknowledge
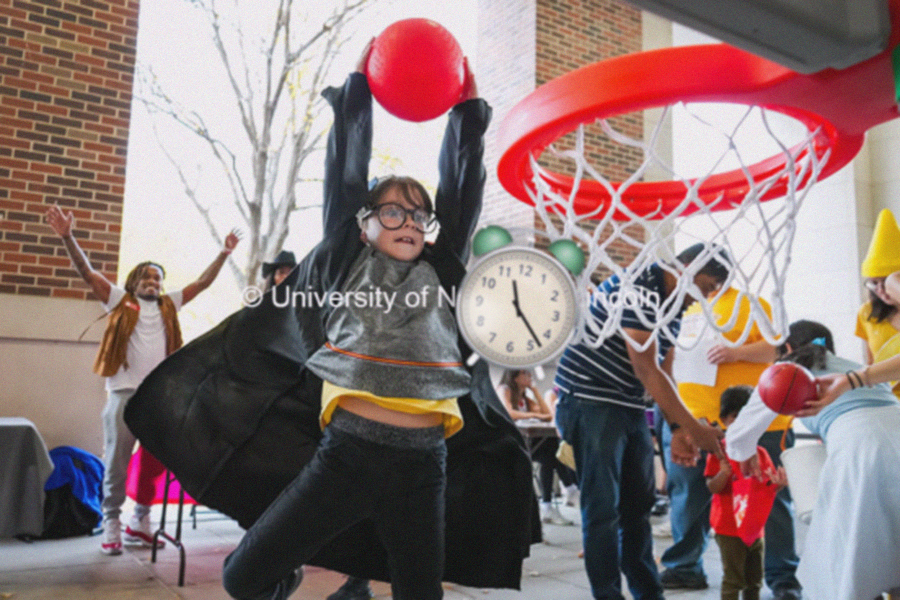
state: 11:23
